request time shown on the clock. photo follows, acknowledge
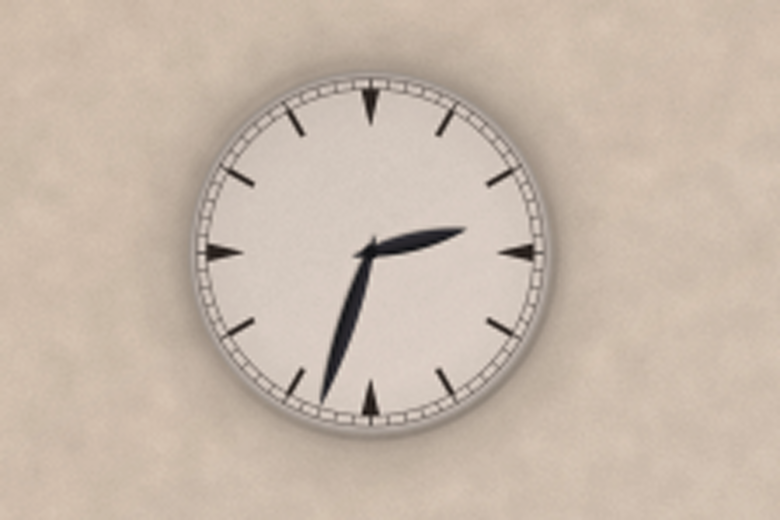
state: 2:33
